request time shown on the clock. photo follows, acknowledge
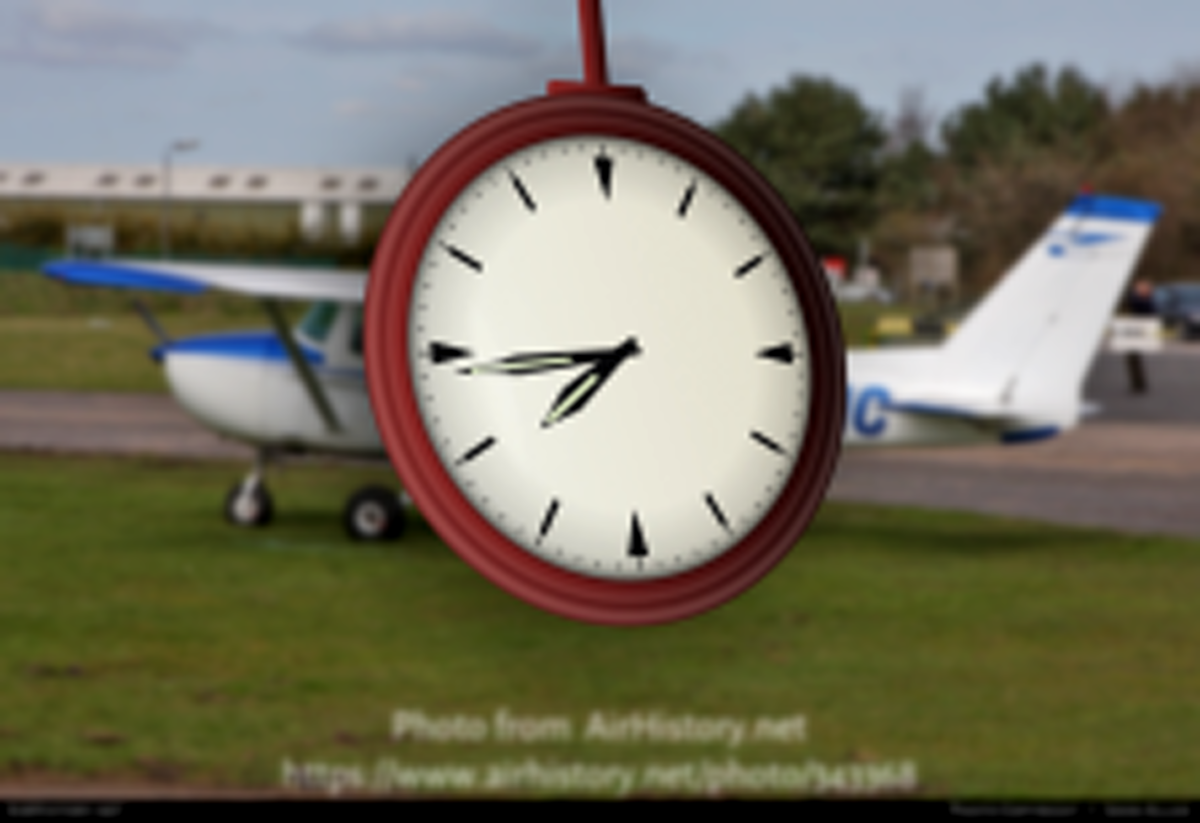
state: 7:44
